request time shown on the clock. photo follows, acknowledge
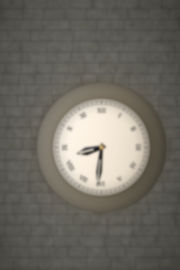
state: 8:31
